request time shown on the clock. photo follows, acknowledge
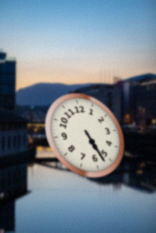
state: 5:27
